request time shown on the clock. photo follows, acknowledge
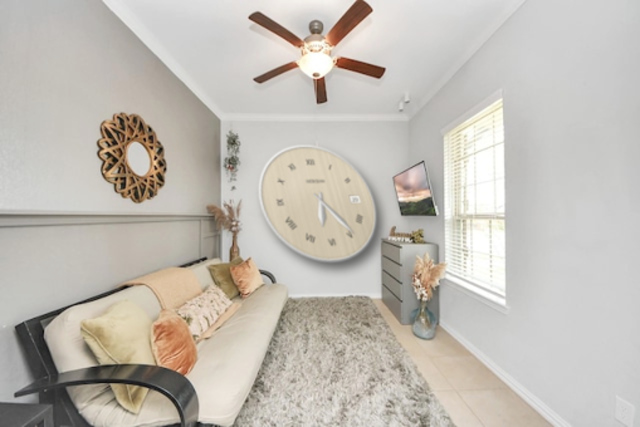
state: 6:24
